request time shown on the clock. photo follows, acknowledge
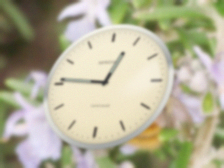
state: 12:46
